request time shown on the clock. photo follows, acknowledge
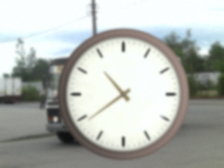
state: 10:39
